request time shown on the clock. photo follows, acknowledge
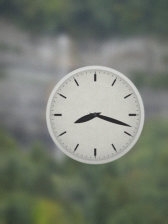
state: 8:18
